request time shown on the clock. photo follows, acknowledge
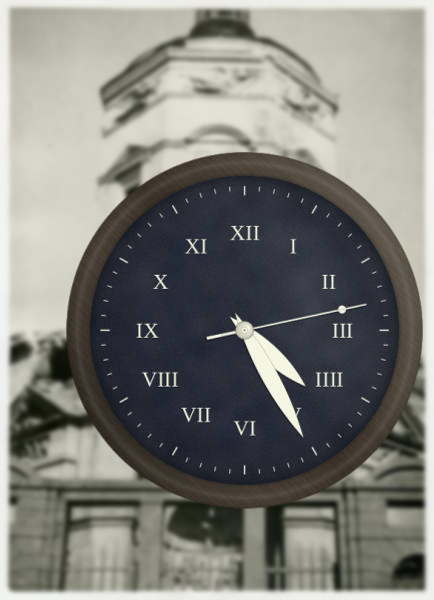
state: 4:25:13
